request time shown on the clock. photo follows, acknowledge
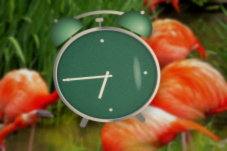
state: 6:45
